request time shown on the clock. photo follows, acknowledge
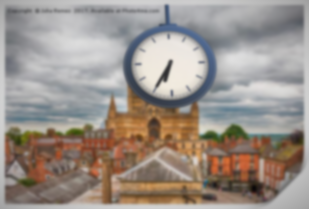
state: 6:35
